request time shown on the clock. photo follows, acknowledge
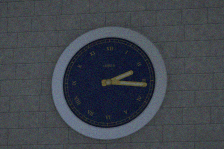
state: 2:16
